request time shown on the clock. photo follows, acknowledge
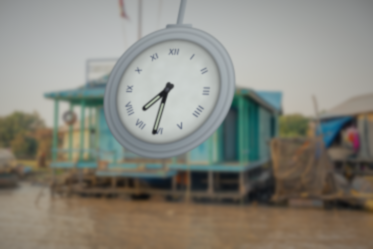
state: 7:31
